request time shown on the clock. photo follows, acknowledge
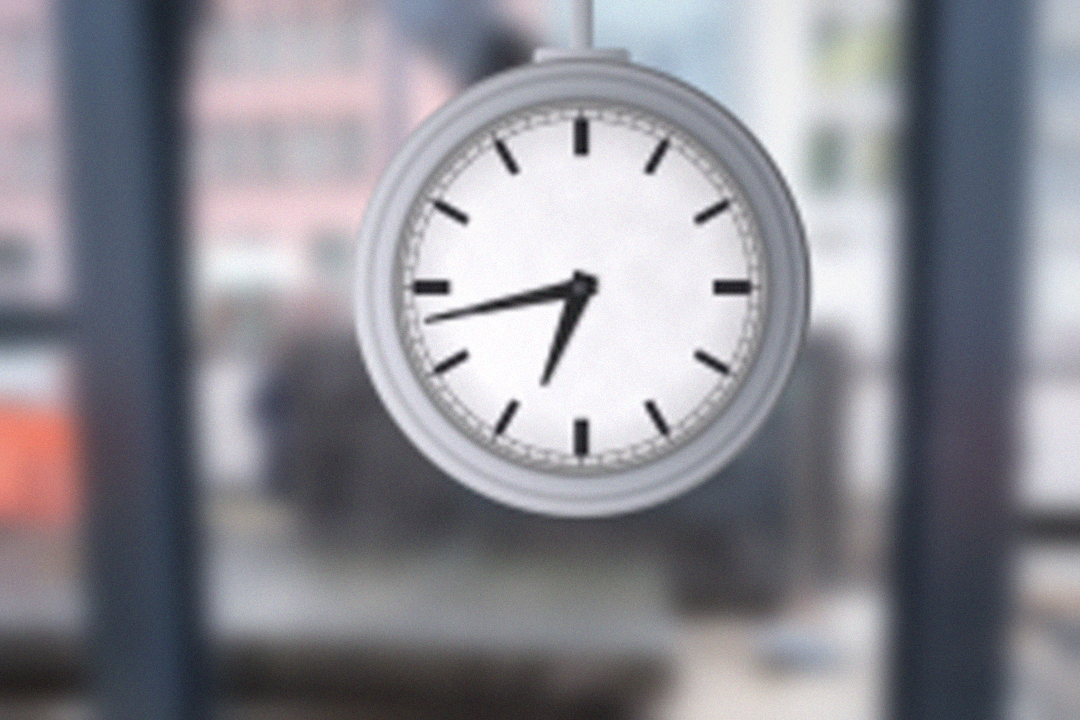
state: 6:43
